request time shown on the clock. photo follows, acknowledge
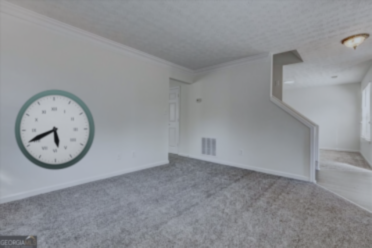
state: 5:41
